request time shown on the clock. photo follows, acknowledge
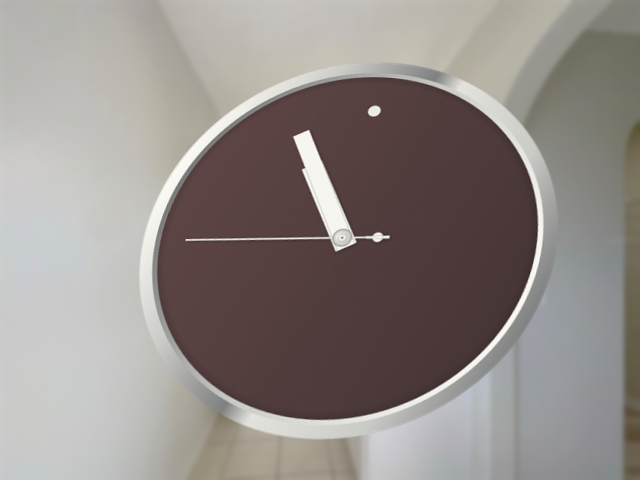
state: 10:54:44
